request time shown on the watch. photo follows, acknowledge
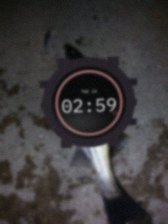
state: 2:59
